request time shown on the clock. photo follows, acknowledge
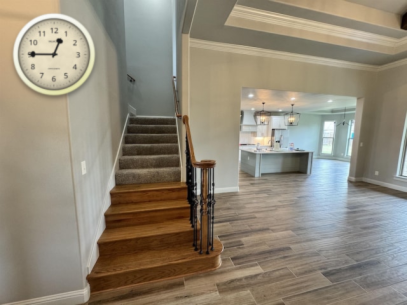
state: 12:45
